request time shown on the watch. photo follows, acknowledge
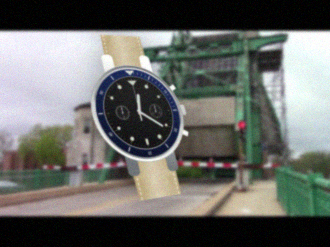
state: 12:21
